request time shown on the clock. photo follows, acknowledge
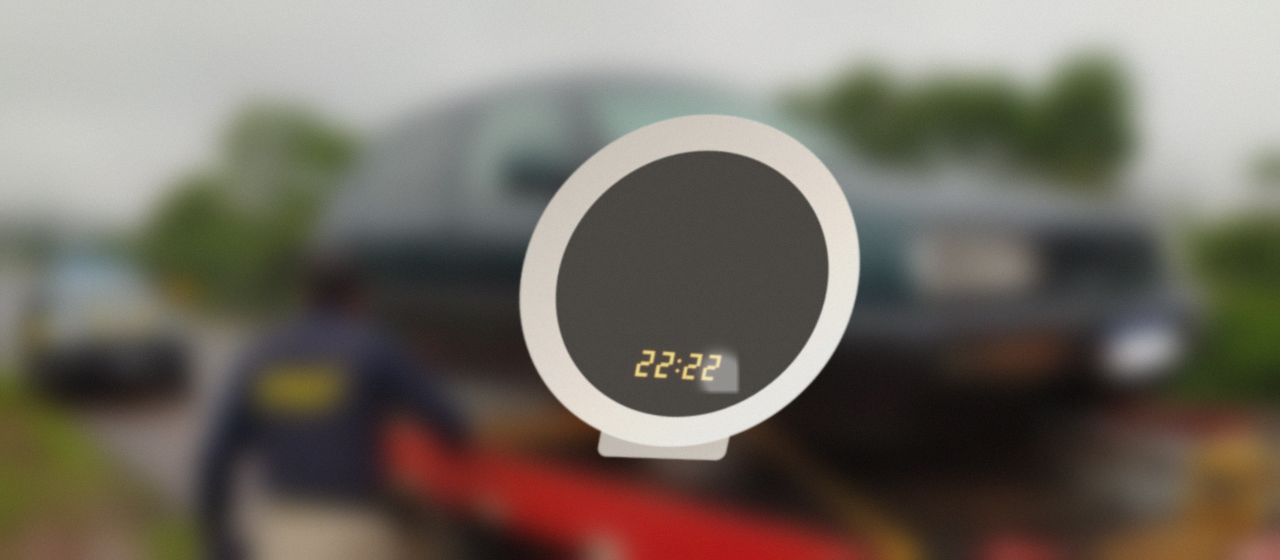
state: 22:22
